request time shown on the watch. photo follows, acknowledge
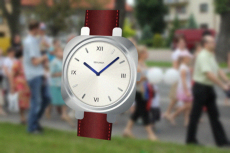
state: 10:08
